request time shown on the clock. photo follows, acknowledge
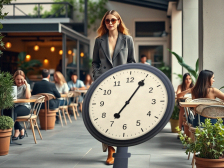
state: 7:05
